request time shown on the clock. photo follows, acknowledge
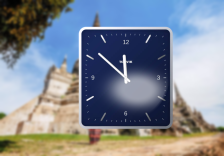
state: 11:52
